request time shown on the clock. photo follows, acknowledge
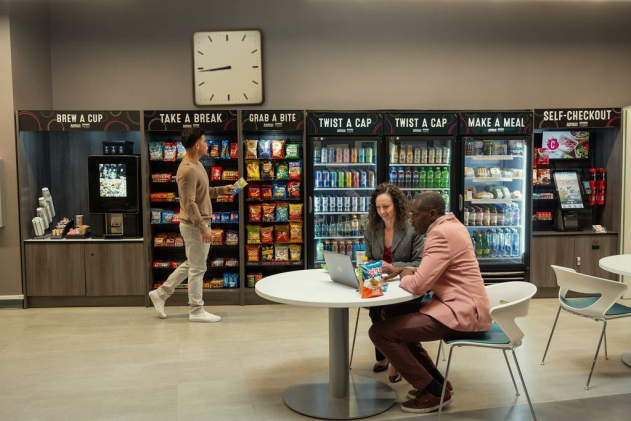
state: 8:44
